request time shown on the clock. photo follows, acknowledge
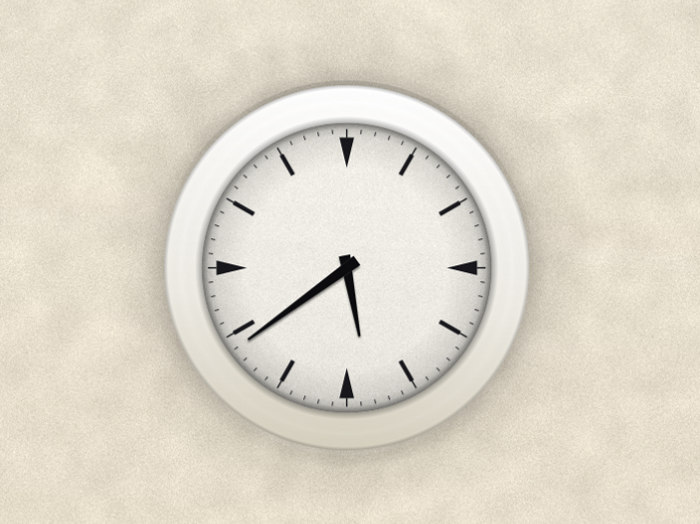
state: 5:39
